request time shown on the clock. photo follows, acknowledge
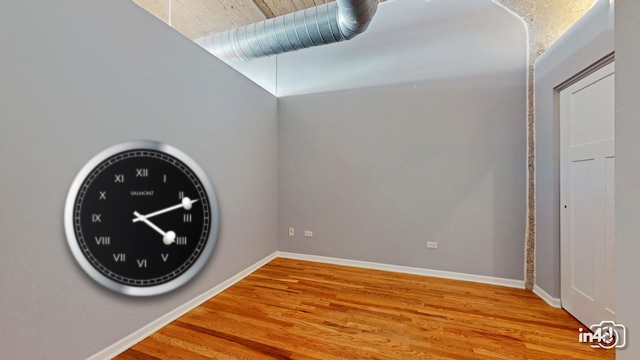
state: 4:12
